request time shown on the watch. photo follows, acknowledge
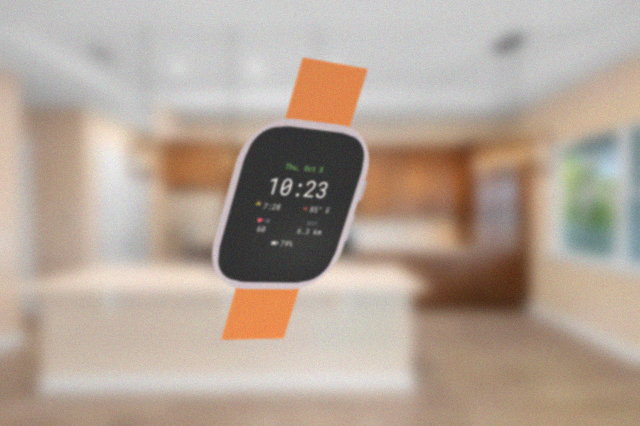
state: 10:23
